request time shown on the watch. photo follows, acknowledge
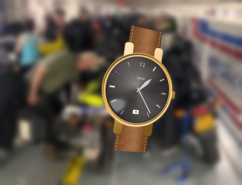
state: 1:24
